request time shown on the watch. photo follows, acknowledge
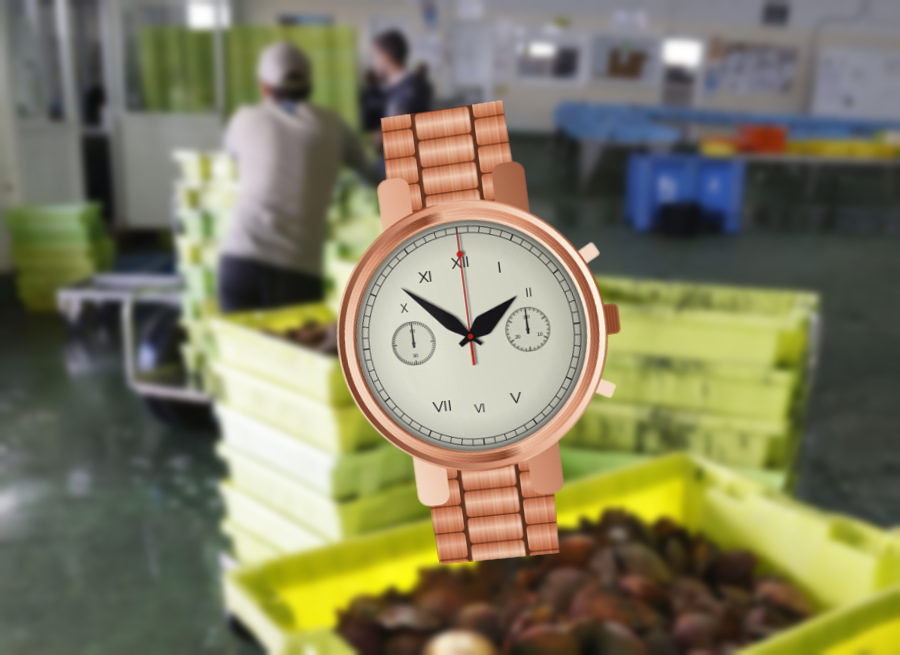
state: 1:52
